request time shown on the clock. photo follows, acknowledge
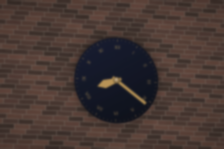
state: 8:21
